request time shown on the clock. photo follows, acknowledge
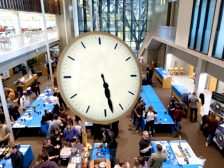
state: 5:28
